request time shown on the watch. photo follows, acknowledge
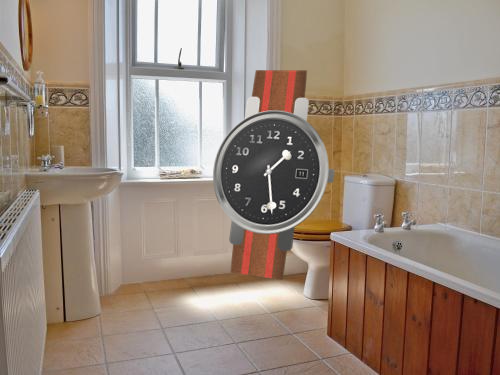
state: 1:28
